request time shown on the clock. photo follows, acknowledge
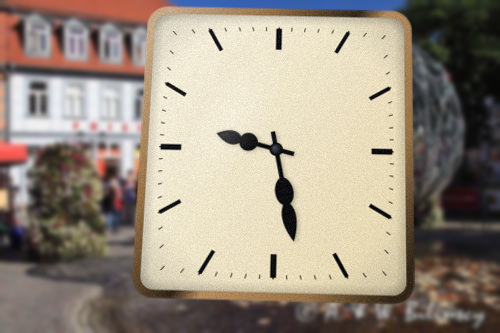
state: 9:28
